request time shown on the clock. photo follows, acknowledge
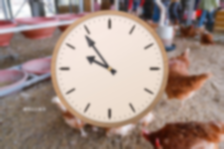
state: 9:54
